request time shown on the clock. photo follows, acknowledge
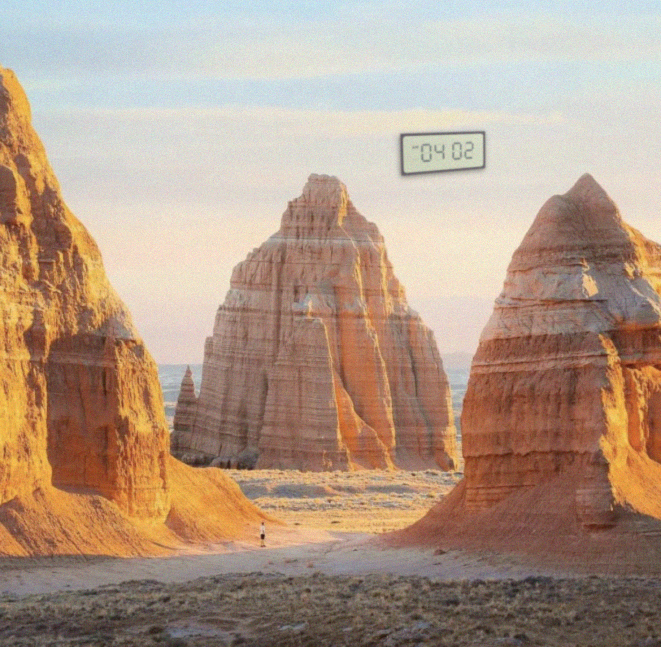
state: 4:02
